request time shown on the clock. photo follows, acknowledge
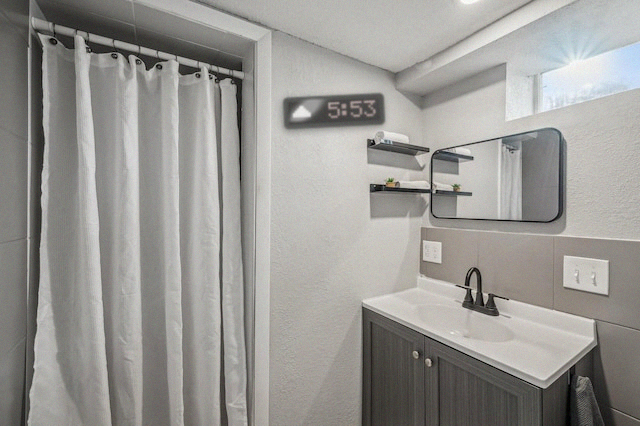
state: 5:53
